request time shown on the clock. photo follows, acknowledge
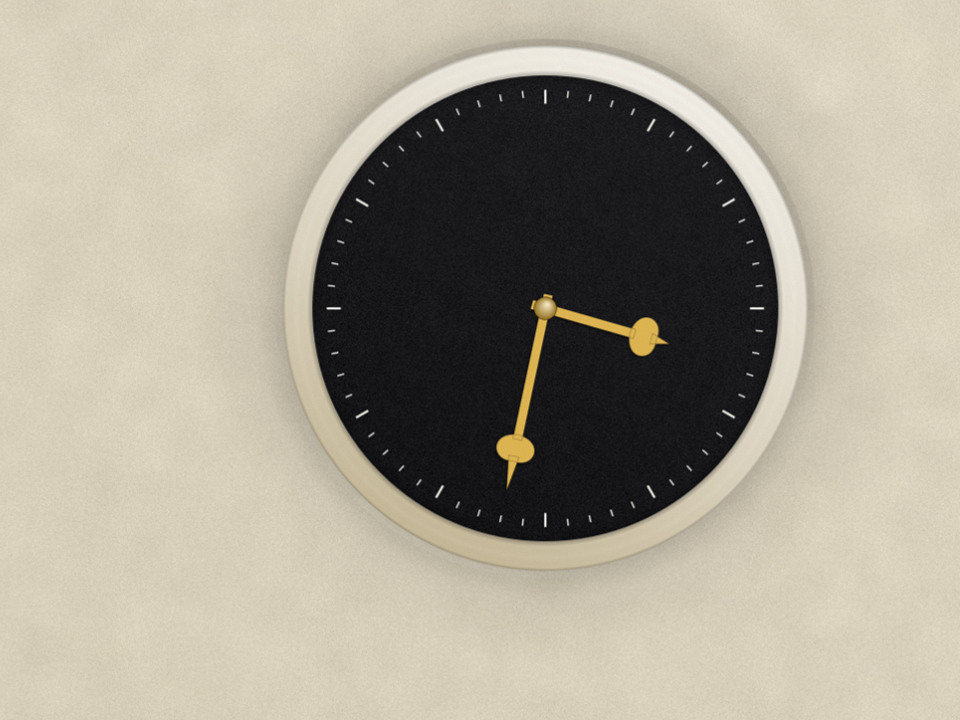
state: 3:32
